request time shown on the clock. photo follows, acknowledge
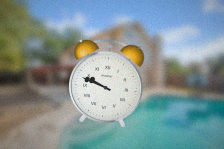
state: 9:48
